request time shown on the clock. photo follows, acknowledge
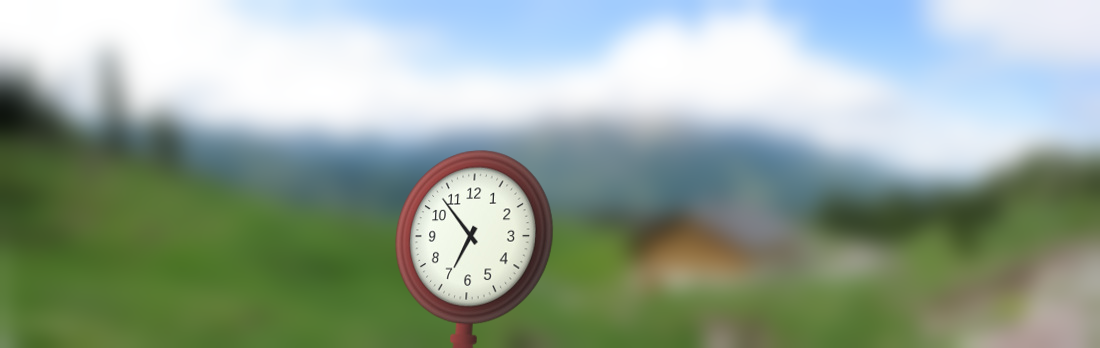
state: 6:53
